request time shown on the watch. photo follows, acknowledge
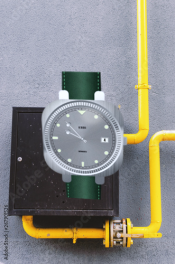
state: 9:53
